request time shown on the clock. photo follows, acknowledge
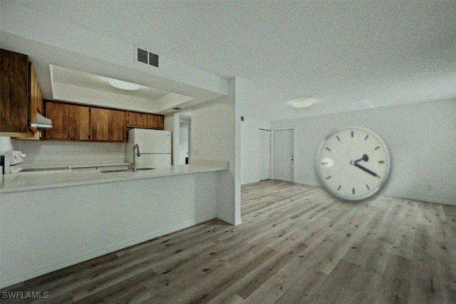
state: 2:20
